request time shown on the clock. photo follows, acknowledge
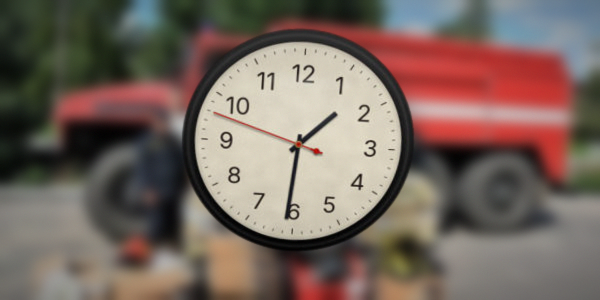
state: 1:30:48
